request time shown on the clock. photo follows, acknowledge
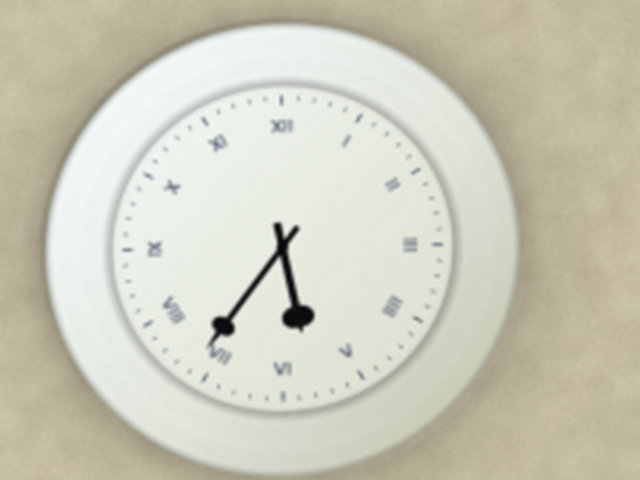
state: 5:36
